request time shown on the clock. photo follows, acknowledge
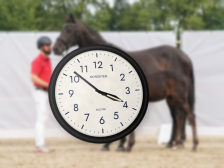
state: 3:52
